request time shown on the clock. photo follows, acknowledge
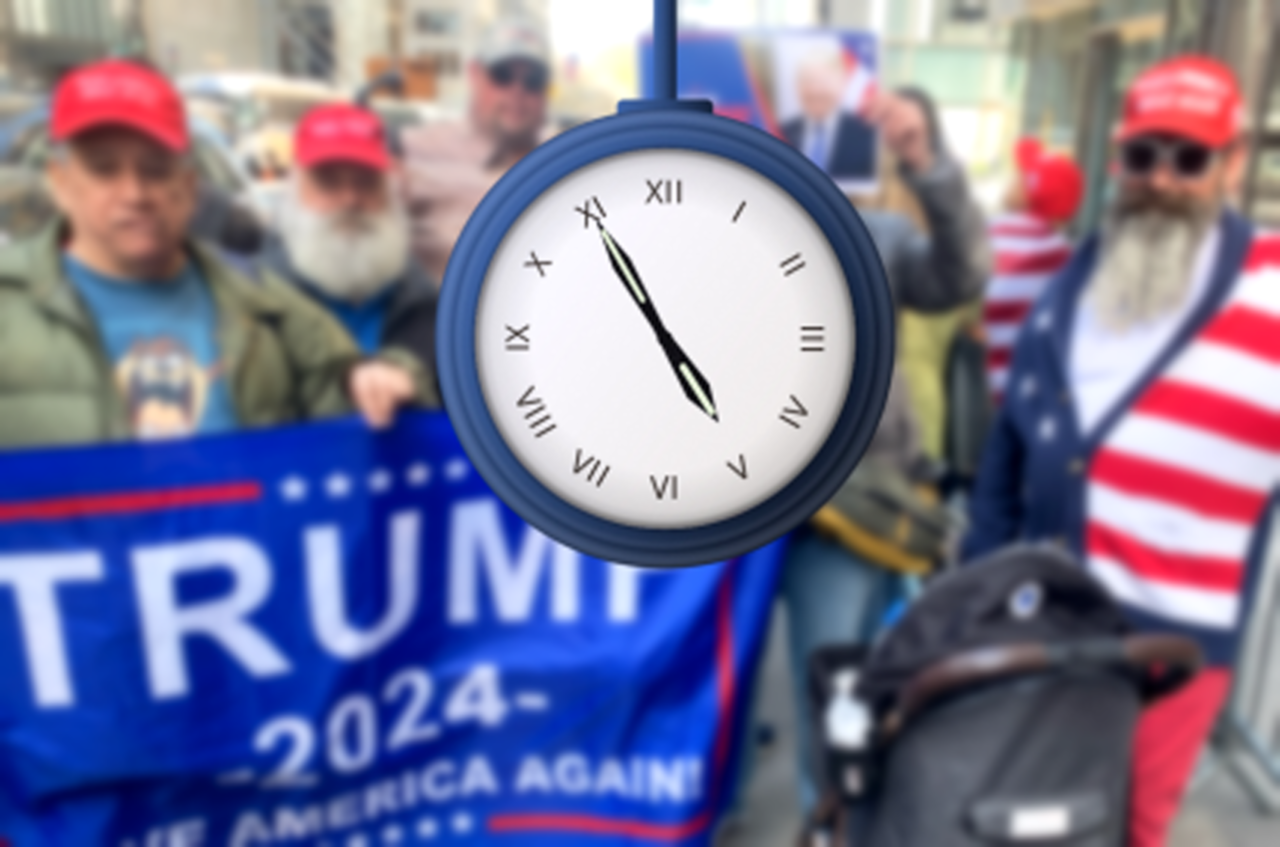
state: 4:55
